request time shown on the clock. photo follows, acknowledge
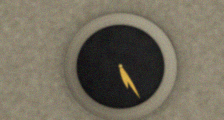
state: 5:25
